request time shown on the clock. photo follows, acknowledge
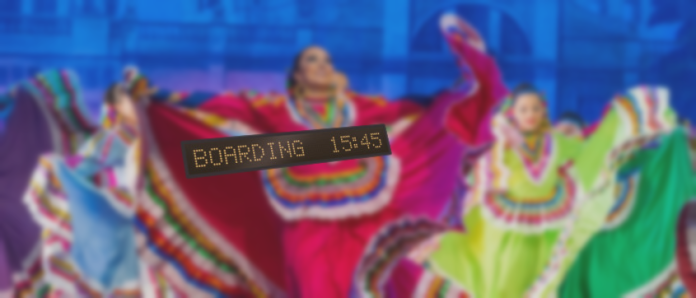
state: 15:45
